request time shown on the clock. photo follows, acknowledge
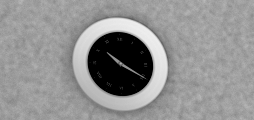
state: 10:20
